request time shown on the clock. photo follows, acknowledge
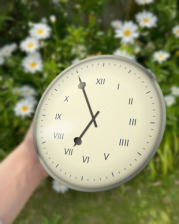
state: 6:55
